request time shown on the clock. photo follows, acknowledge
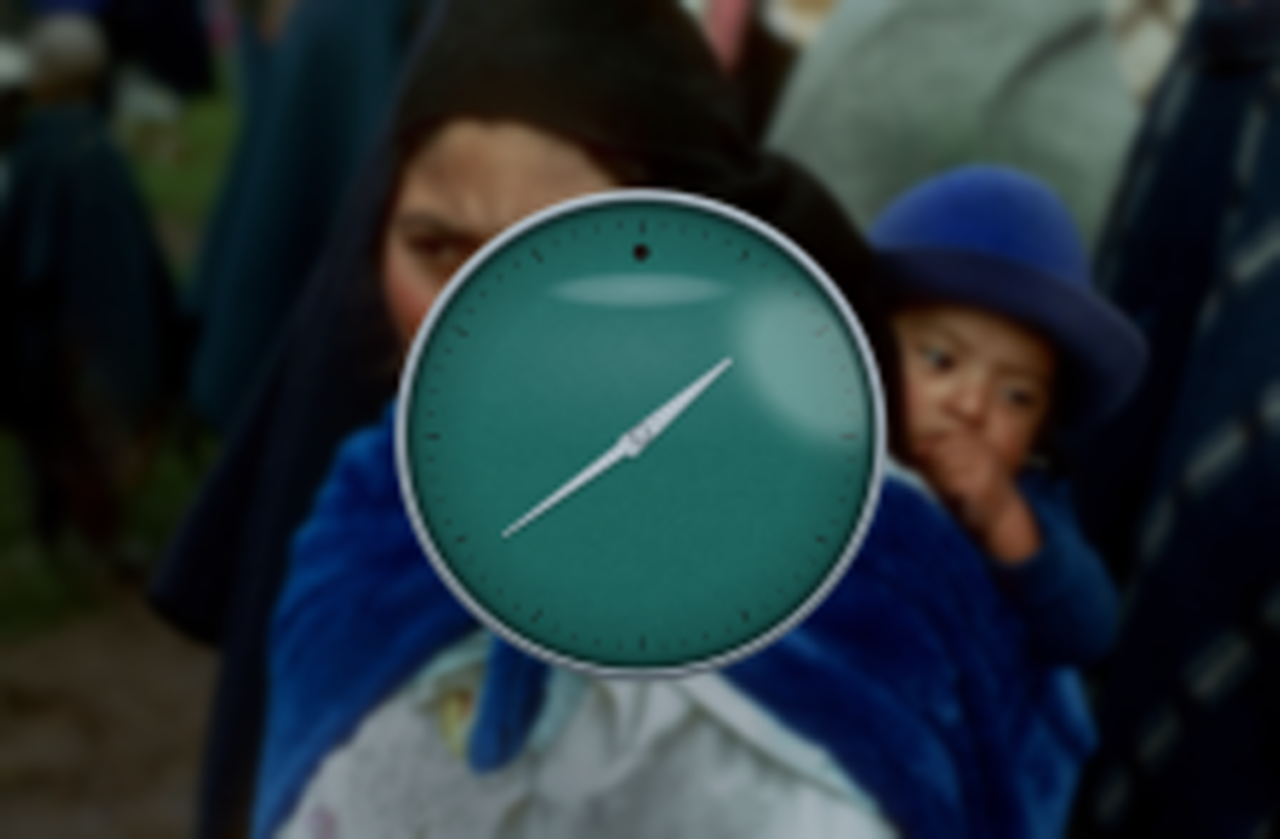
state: 1:39
